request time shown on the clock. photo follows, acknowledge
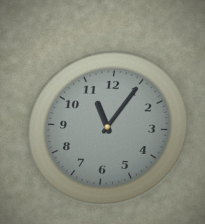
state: 11:05
